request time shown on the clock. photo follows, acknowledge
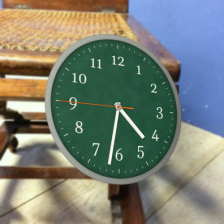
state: 4:31:45
